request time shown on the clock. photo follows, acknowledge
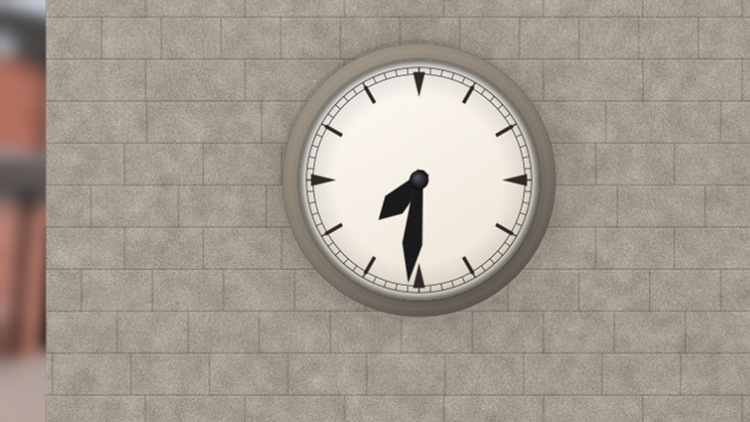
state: 7:31
